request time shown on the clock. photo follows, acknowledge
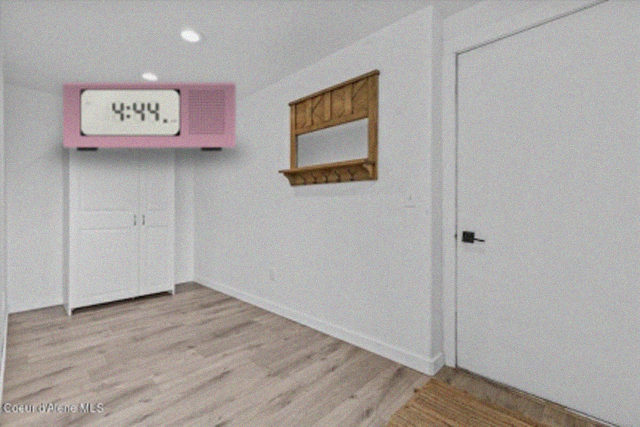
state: 4:44
